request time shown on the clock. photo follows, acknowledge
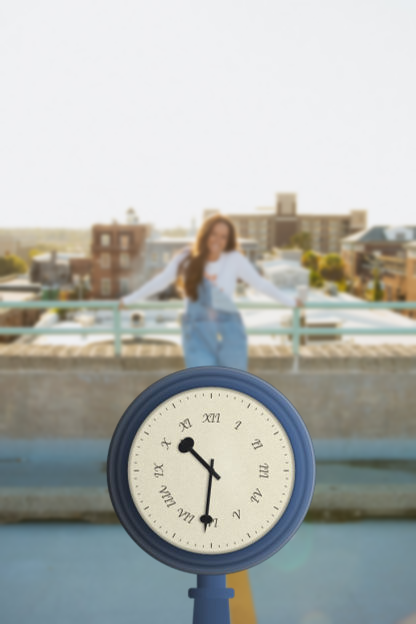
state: 10:31
